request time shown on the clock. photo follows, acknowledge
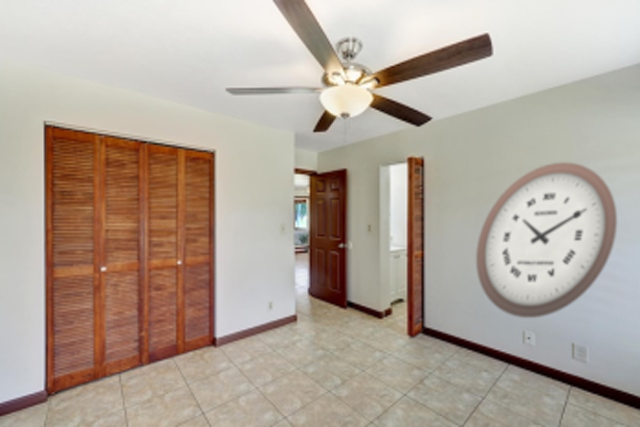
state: 10:10
